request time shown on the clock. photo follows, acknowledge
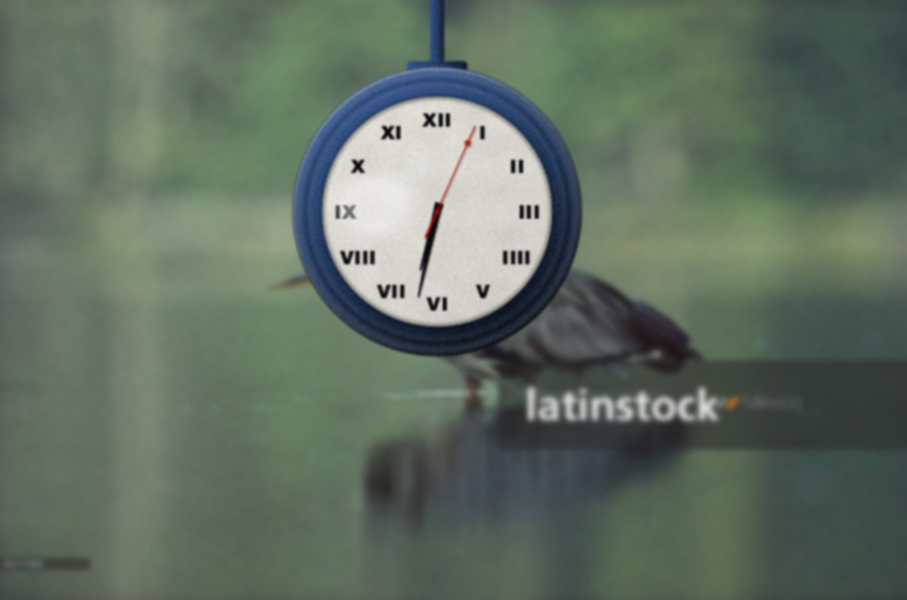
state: 6:32:04
